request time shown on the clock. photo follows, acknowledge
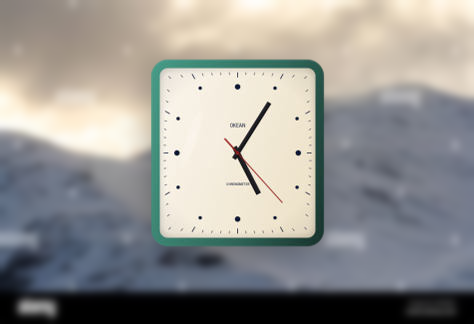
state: 5:05:23
